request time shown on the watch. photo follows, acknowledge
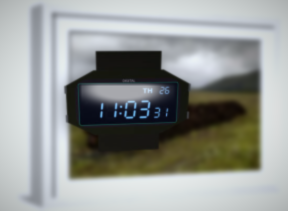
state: 11:03:31
